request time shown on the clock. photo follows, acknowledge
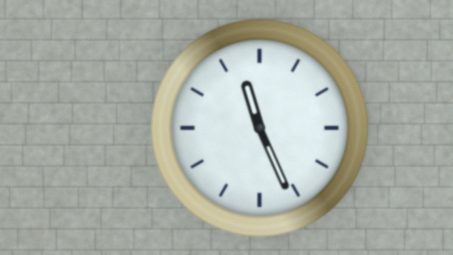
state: 11:26
